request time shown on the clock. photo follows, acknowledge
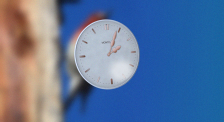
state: 2:04
